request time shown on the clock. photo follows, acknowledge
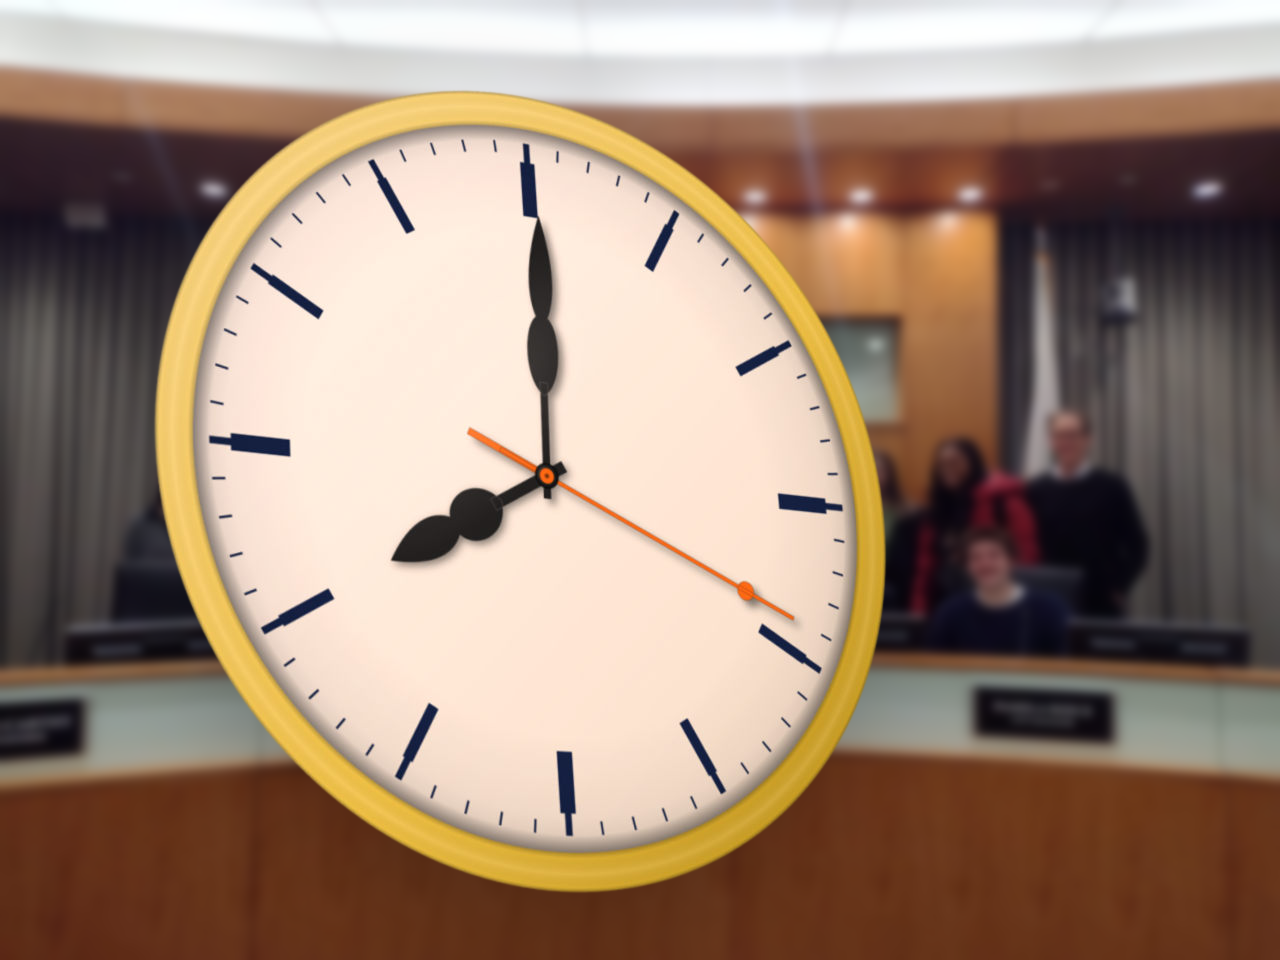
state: 8:00:19
